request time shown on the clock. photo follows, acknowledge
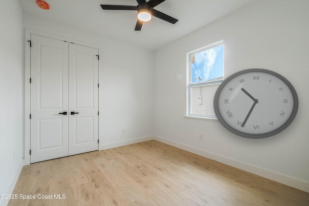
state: 10:34
